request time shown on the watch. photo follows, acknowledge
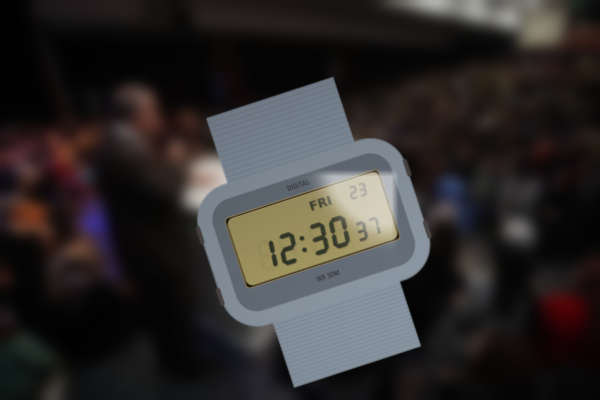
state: 12:30:37
